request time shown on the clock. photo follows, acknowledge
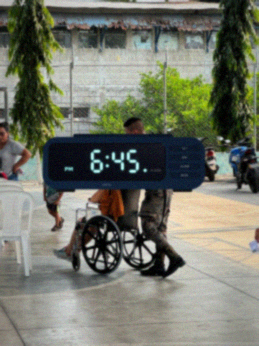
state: 6:45
